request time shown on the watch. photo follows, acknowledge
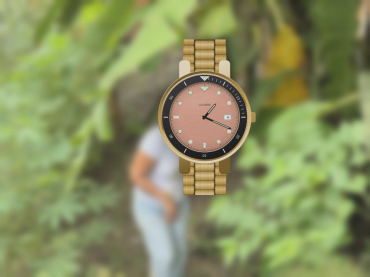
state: 1:19
